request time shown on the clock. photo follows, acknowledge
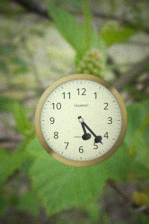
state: 5:23
